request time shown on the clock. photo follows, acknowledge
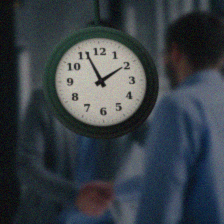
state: 1:56
